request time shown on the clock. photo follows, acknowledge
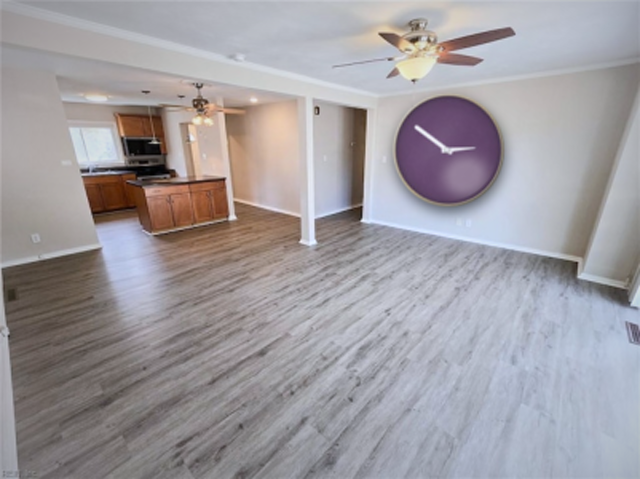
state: 2:51
